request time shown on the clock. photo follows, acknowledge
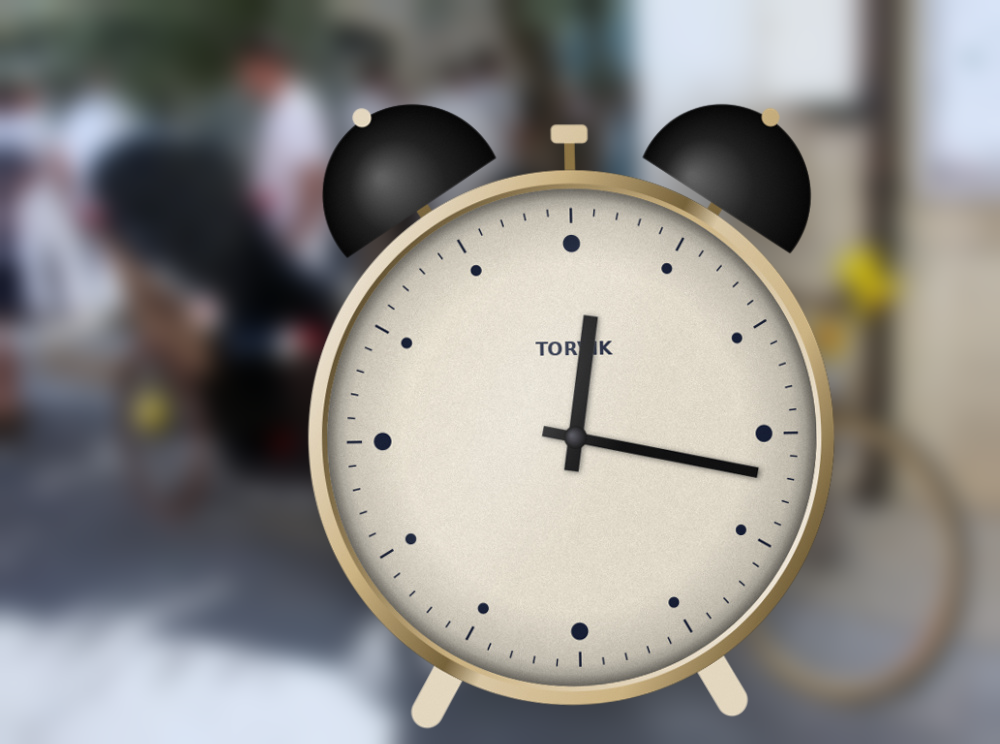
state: 12:17
